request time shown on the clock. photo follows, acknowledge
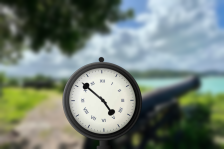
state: 4:52
